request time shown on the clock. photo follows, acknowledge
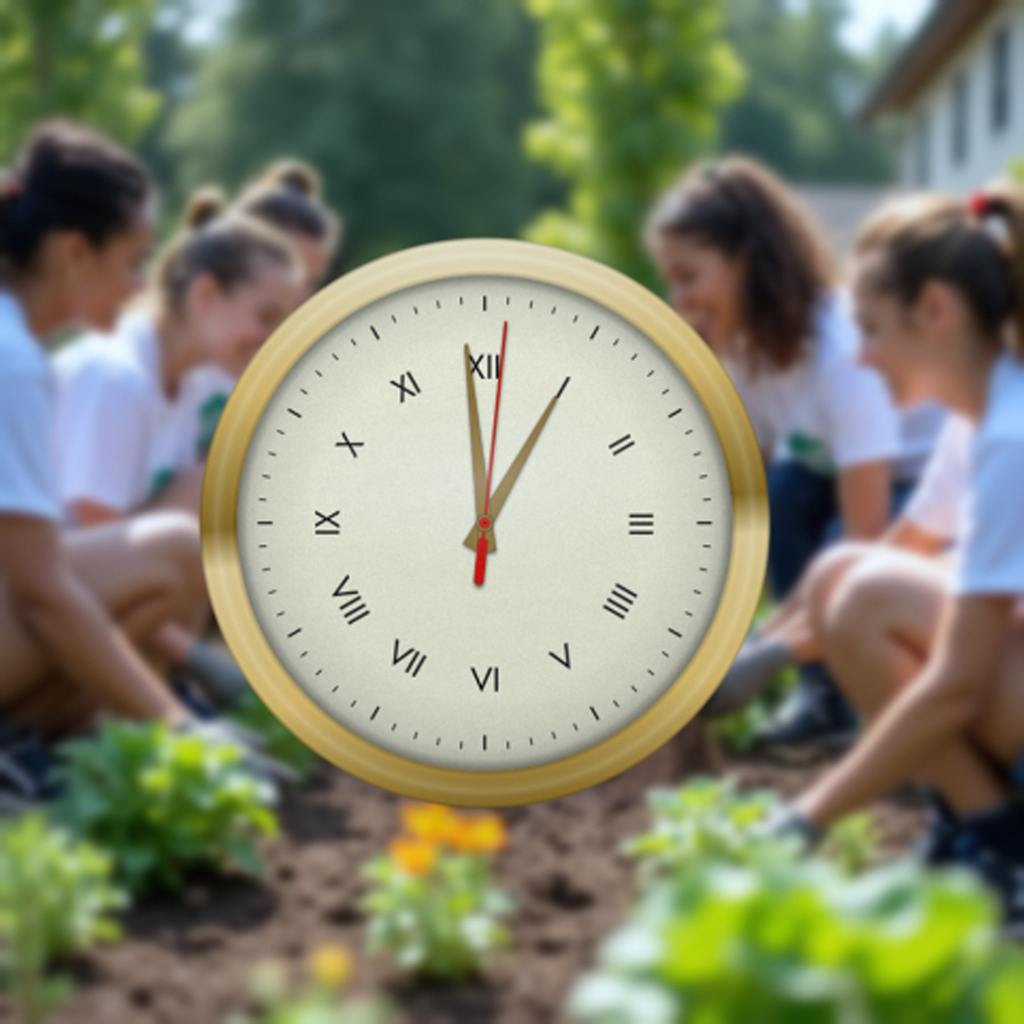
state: 12:59:01
